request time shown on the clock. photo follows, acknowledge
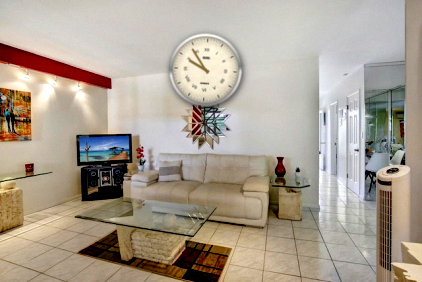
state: 9:54
